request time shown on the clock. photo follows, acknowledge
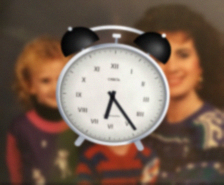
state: 6:24
